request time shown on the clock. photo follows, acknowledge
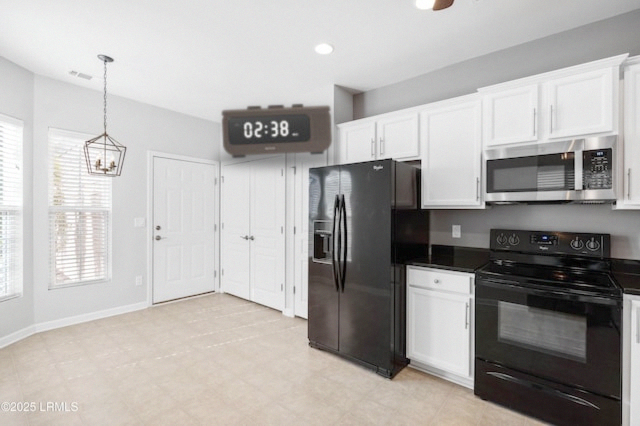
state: 2:38
